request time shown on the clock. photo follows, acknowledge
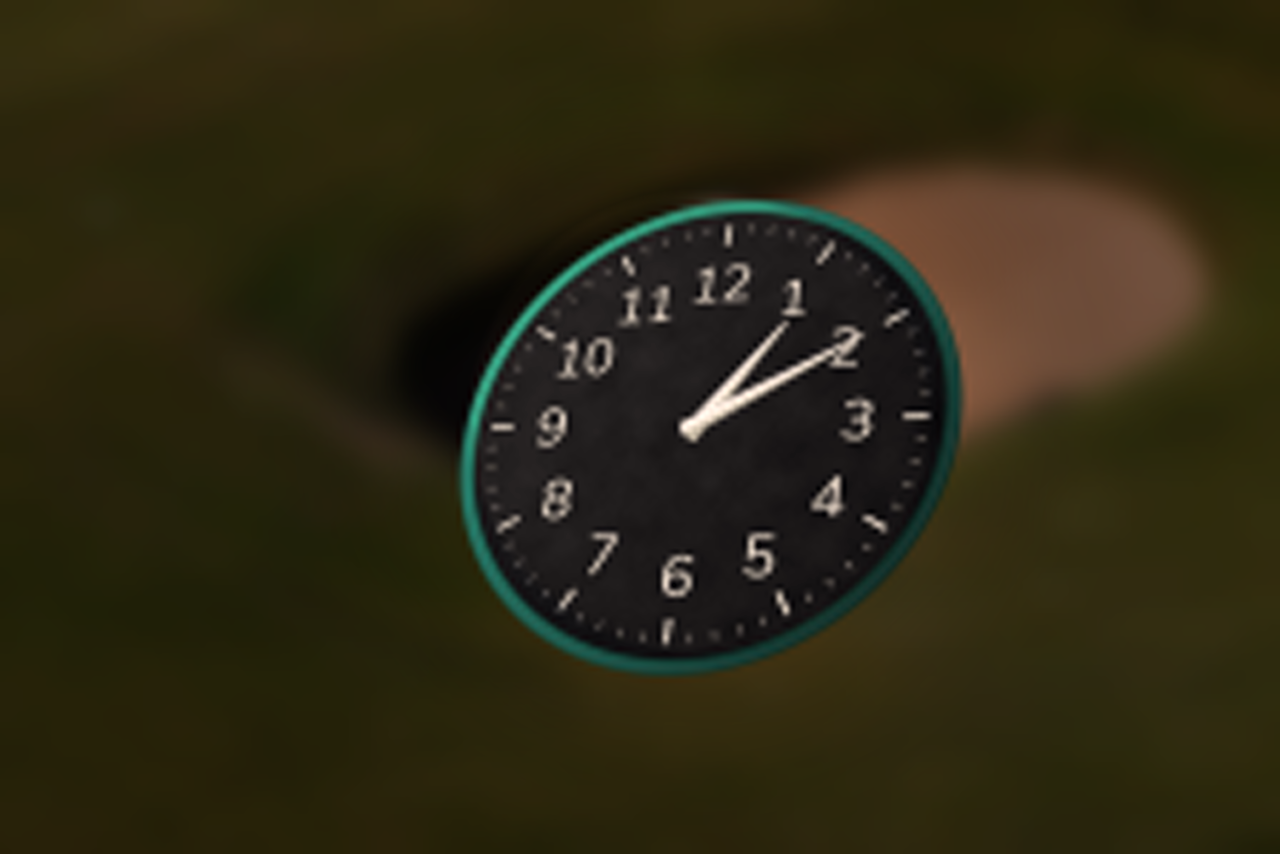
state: 1:10
